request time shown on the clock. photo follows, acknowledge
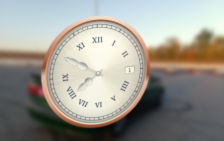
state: 7:50
